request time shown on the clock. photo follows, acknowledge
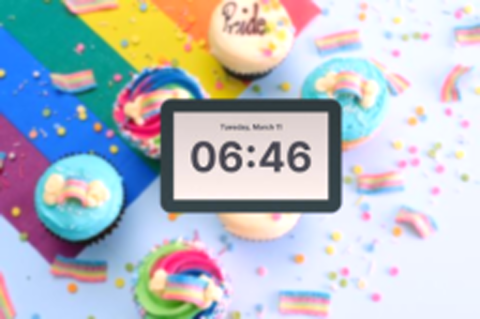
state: 6:46
